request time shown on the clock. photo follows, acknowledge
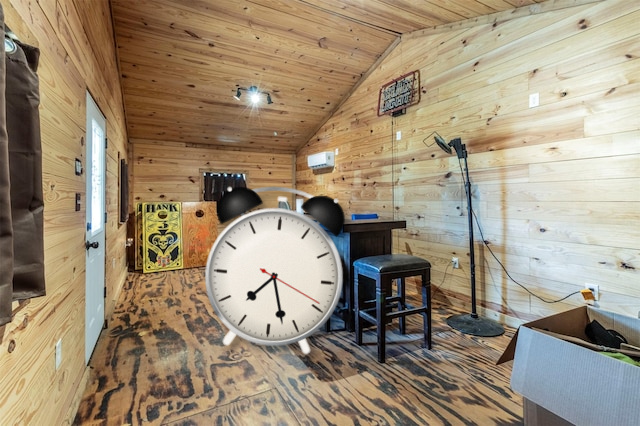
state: 7:27:19
